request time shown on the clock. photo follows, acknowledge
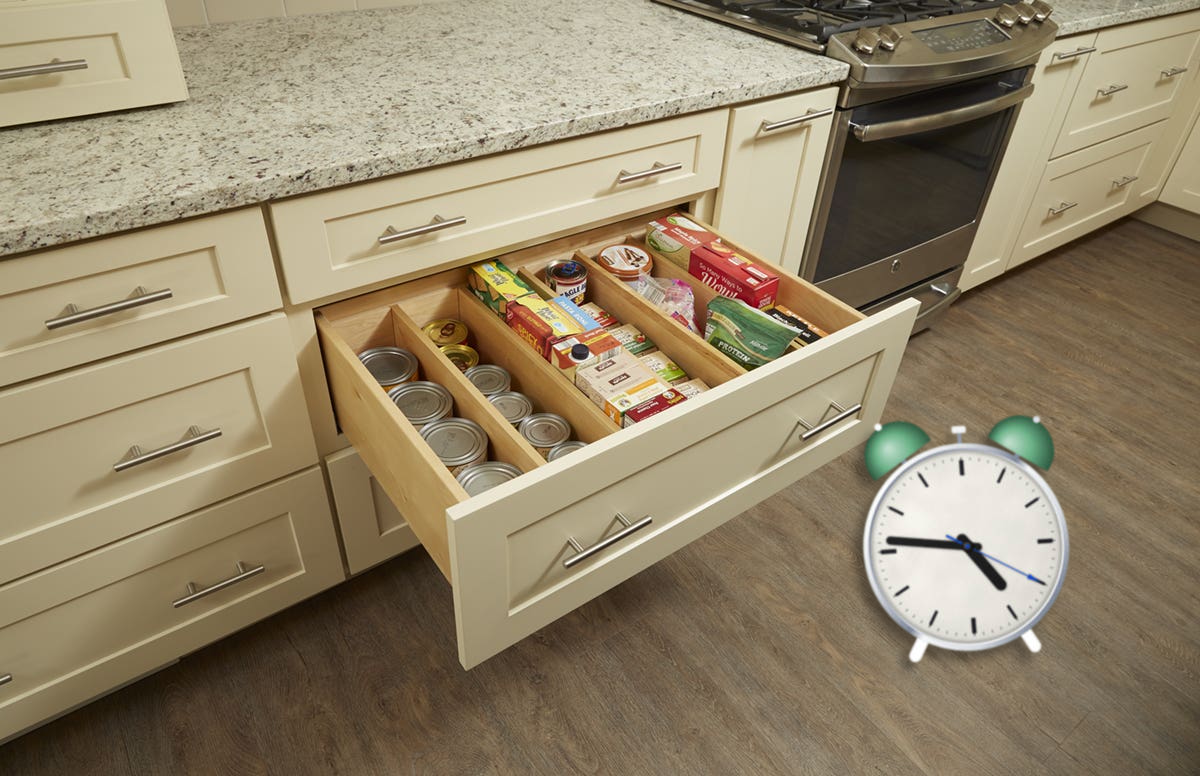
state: 4:46:20
